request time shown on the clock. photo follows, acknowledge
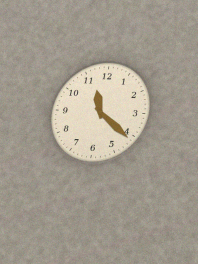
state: 11:21
